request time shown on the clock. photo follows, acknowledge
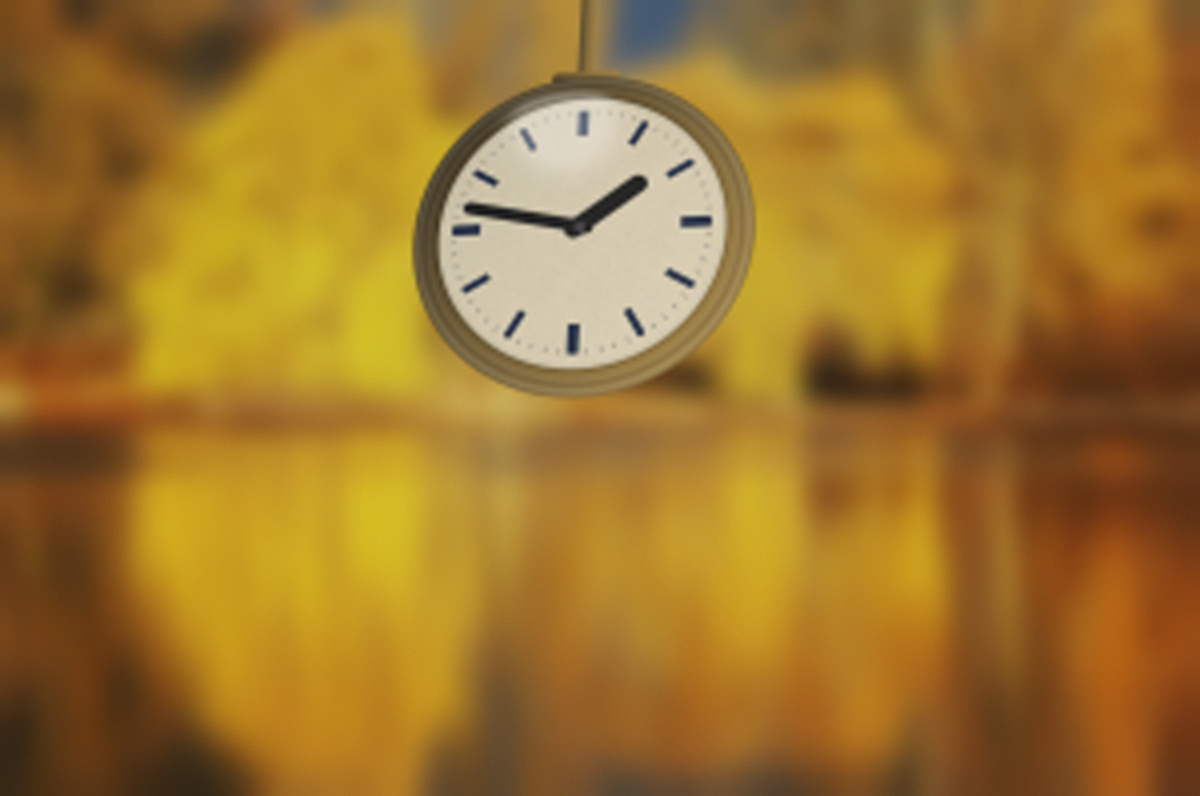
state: 1:47
